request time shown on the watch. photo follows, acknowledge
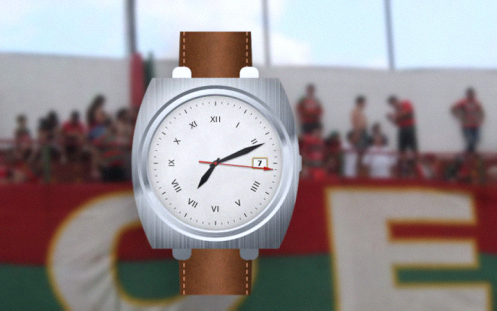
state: 7:11:16
